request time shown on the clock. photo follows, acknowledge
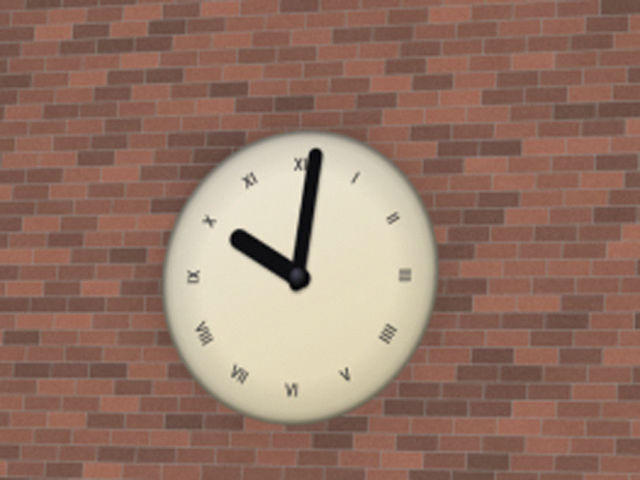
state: 10:01
